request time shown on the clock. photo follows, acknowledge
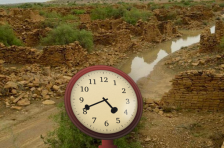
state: 4:41
